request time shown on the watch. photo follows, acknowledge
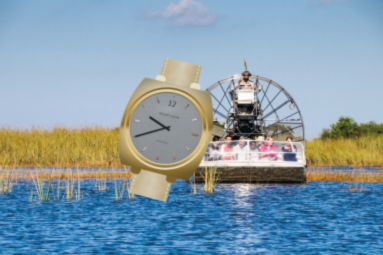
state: 9:40
